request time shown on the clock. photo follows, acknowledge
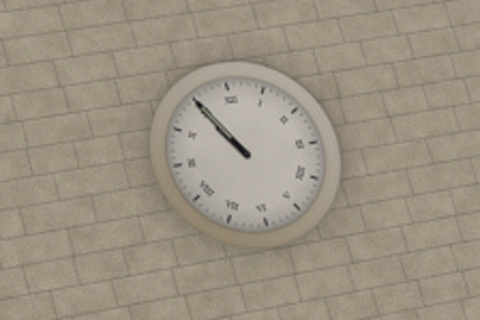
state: 10:55
